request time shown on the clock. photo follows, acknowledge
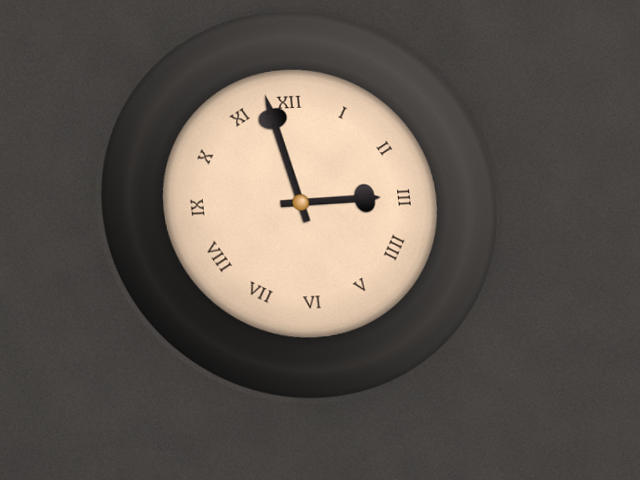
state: 2:58
